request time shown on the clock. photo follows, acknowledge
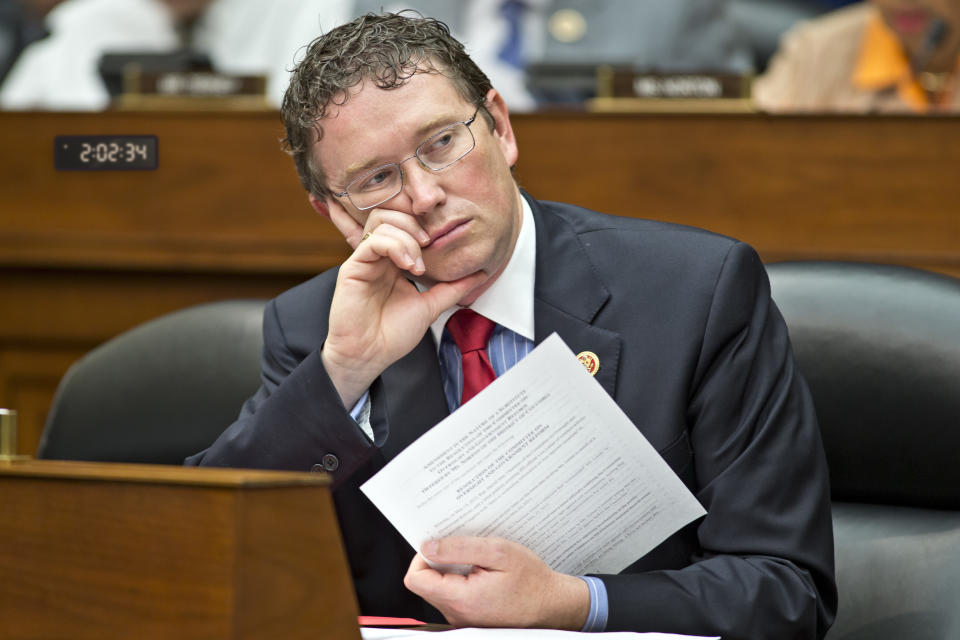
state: 2:02:34
